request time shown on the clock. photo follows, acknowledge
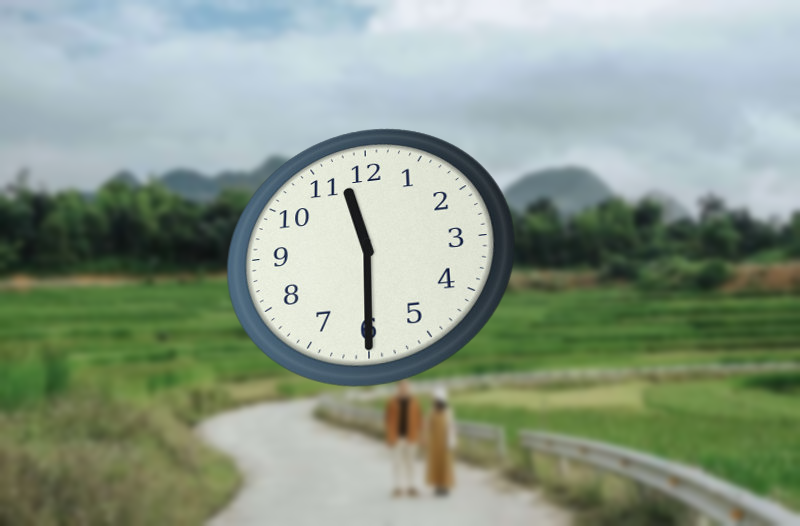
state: 11:30
